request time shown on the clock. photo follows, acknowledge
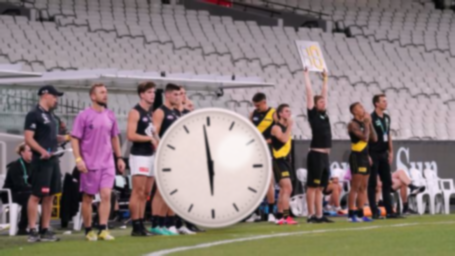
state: 5:59
